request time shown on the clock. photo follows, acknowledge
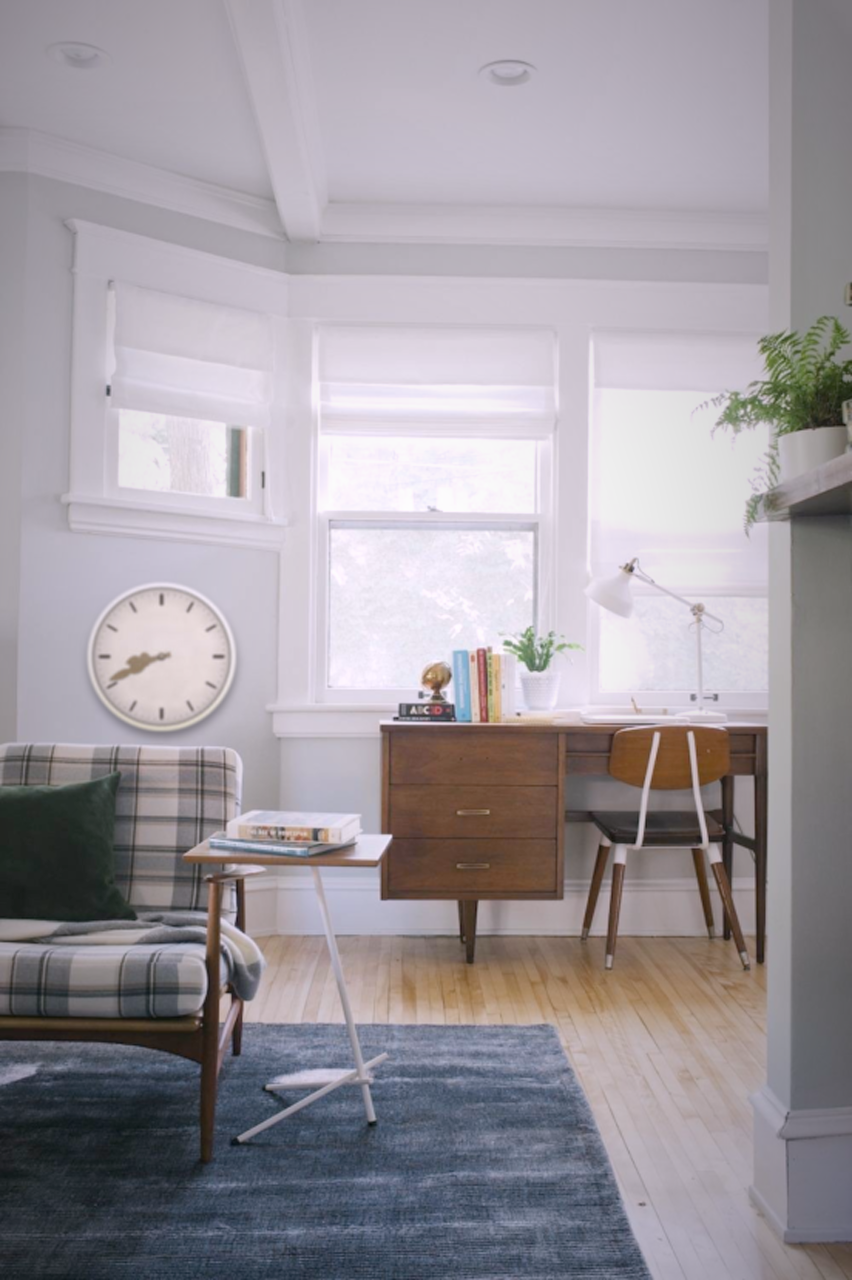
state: 8:41
